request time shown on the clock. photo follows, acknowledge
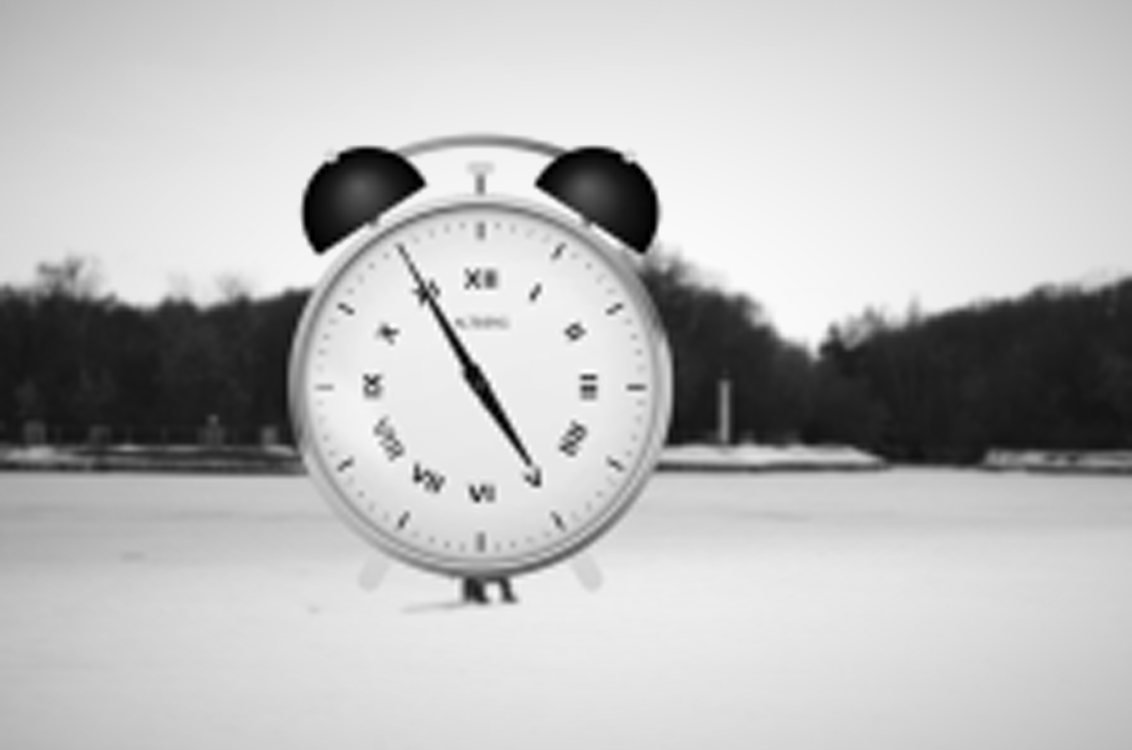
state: 4:55
